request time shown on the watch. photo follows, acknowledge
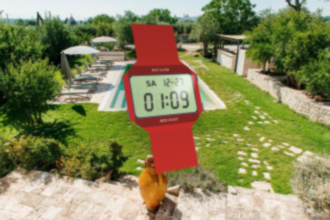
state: 1:09
